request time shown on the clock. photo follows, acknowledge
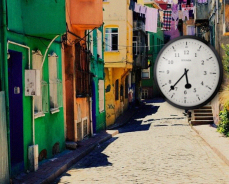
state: 5:37
